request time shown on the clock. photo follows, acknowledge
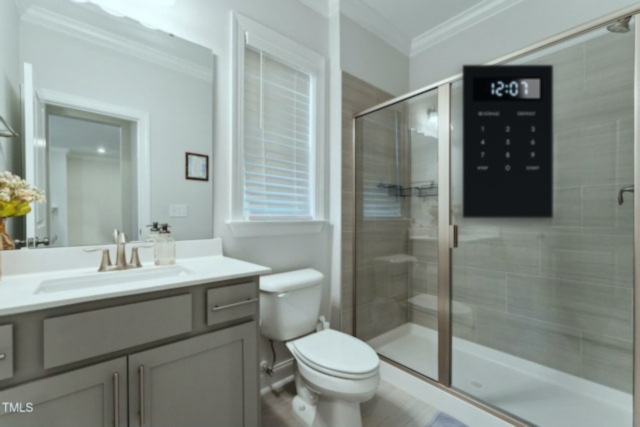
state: 12:07
